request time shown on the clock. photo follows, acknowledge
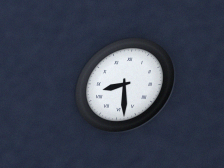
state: 8:28
